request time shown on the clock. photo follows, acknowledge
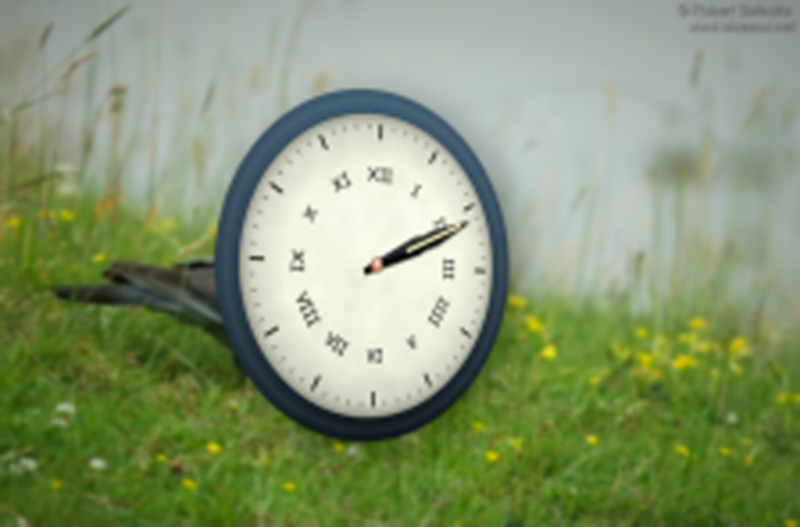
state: 2:11
